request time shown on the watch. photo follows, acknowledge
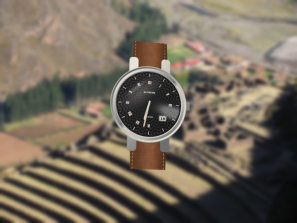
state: 6:32
